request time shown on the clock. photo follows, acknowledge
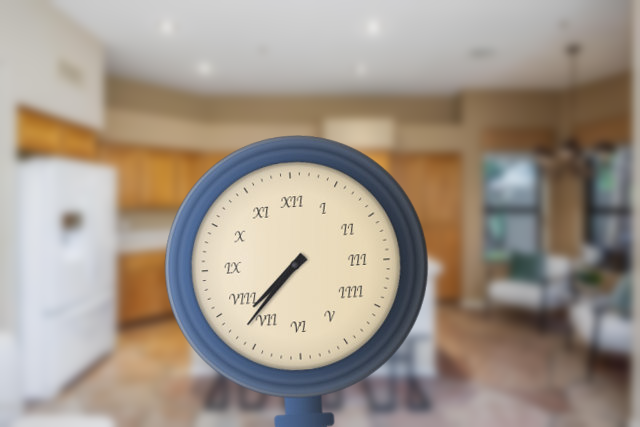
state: 7:37
